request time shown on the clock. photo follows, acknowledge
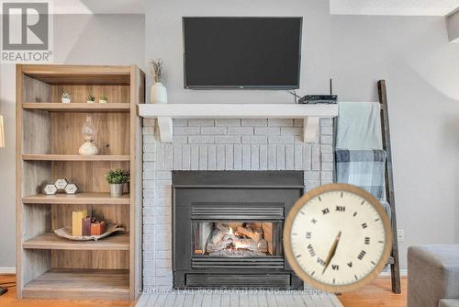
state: 6:33
